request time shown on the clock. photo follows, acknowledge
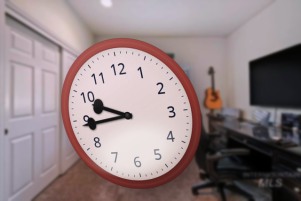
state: 9:44
